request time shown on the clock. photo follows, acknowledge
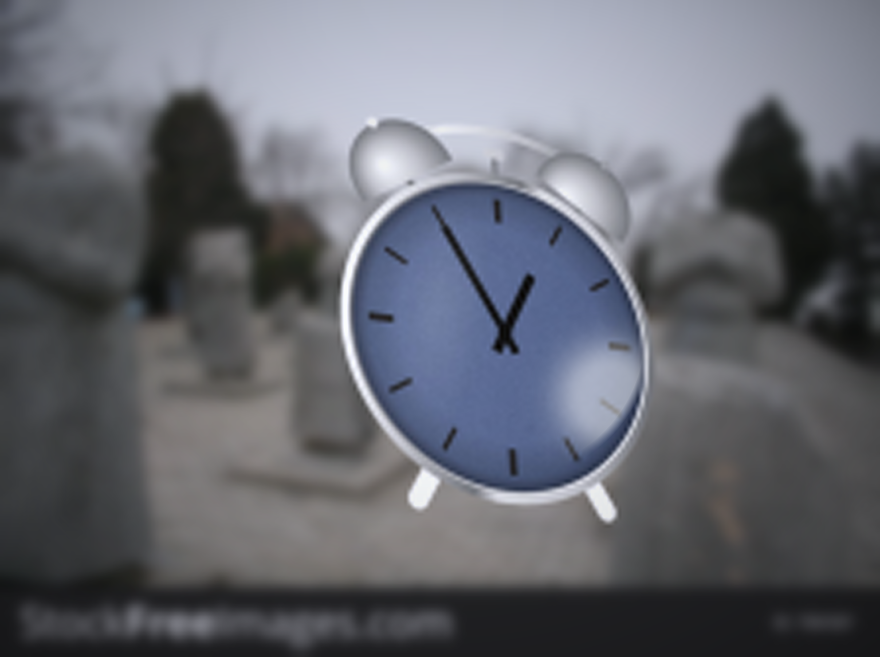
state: 12:55
